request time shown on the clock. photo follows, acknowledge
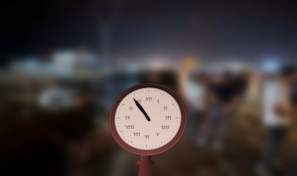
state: 10:54
